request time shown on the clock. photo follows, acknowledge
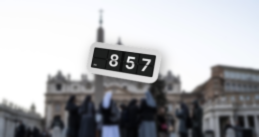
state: 8:57
